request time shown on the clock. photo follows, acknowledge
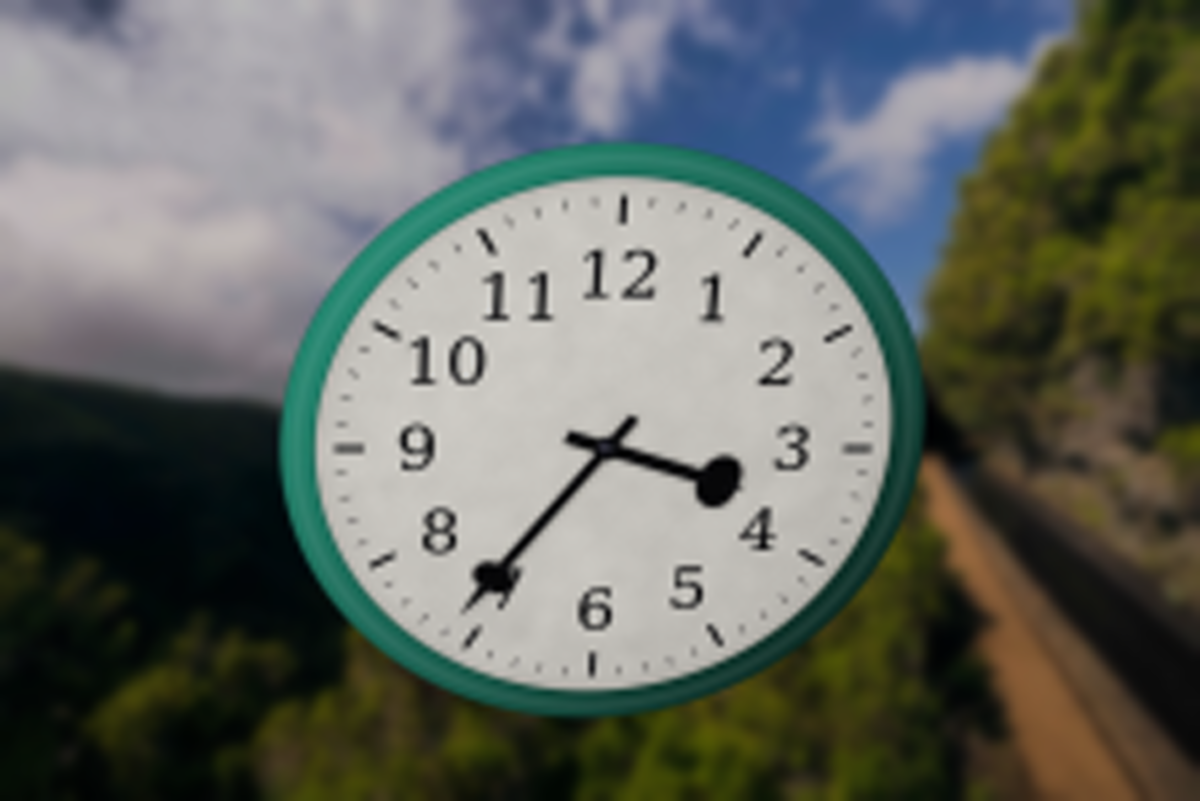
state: 3:36
